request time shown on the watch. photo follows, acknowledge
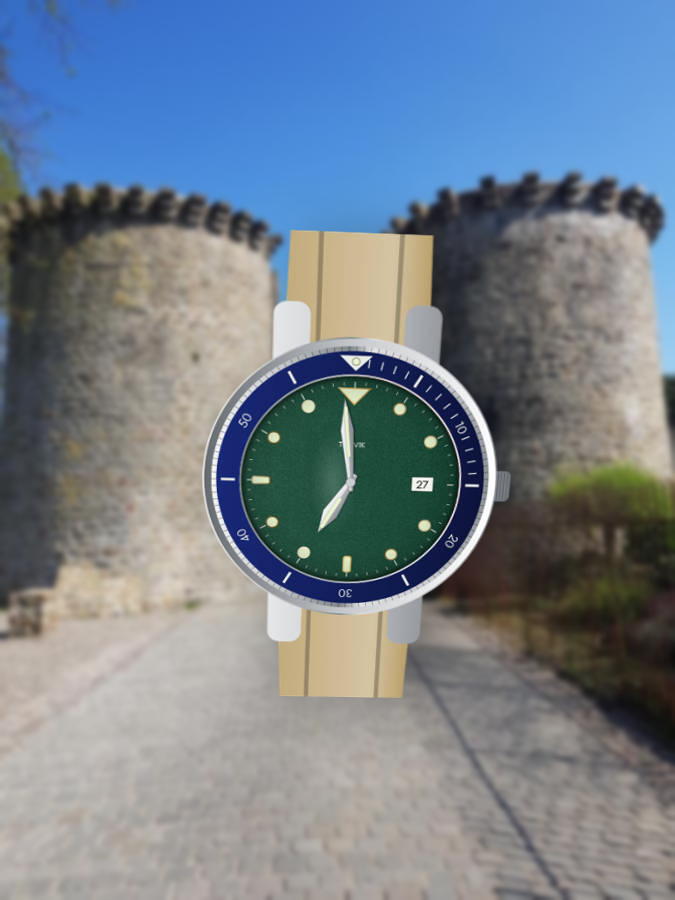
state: 6:59
